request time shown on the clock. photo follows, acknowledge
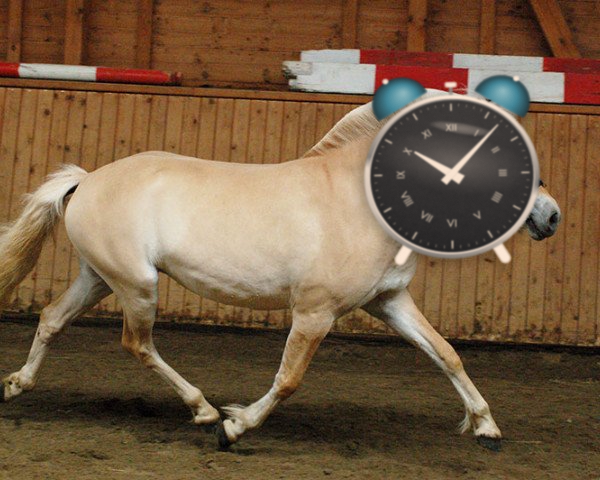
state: 10:07
